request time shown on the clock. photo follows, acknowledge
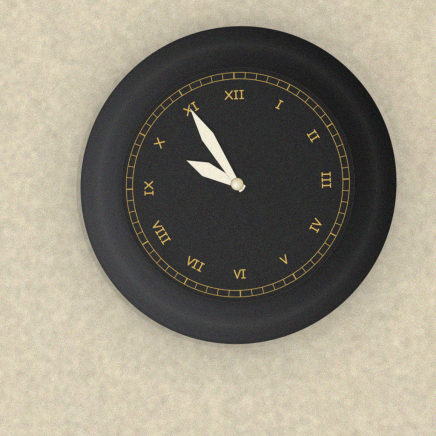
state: 9:55
